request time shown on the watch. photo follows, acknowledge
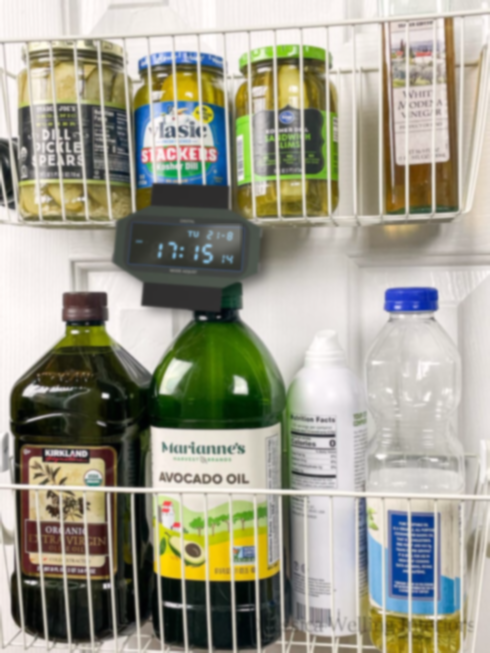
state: 17:15
